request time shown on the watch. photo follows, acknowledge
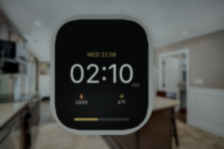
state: 2:10
